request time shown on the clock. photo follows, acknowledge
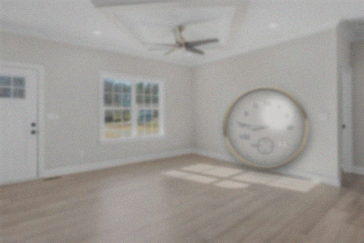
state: 8:46
